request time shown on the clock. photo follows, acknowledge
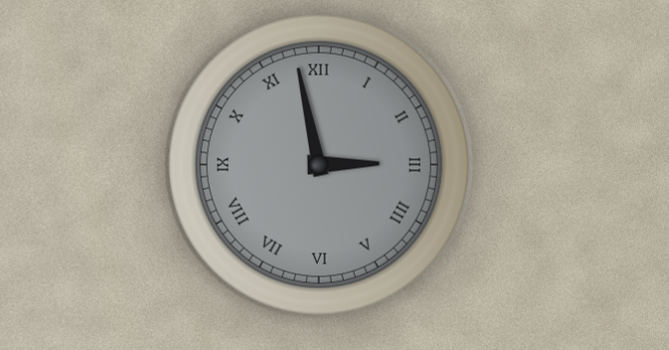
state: 2:58
